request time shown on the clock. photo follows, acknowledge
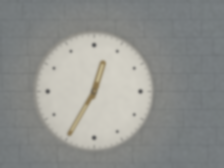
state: 12:35
